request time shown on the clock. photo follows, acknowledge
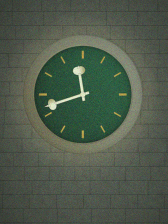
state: 11:42
